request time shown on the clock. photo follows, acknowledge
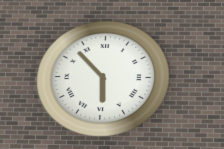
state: 5:53
